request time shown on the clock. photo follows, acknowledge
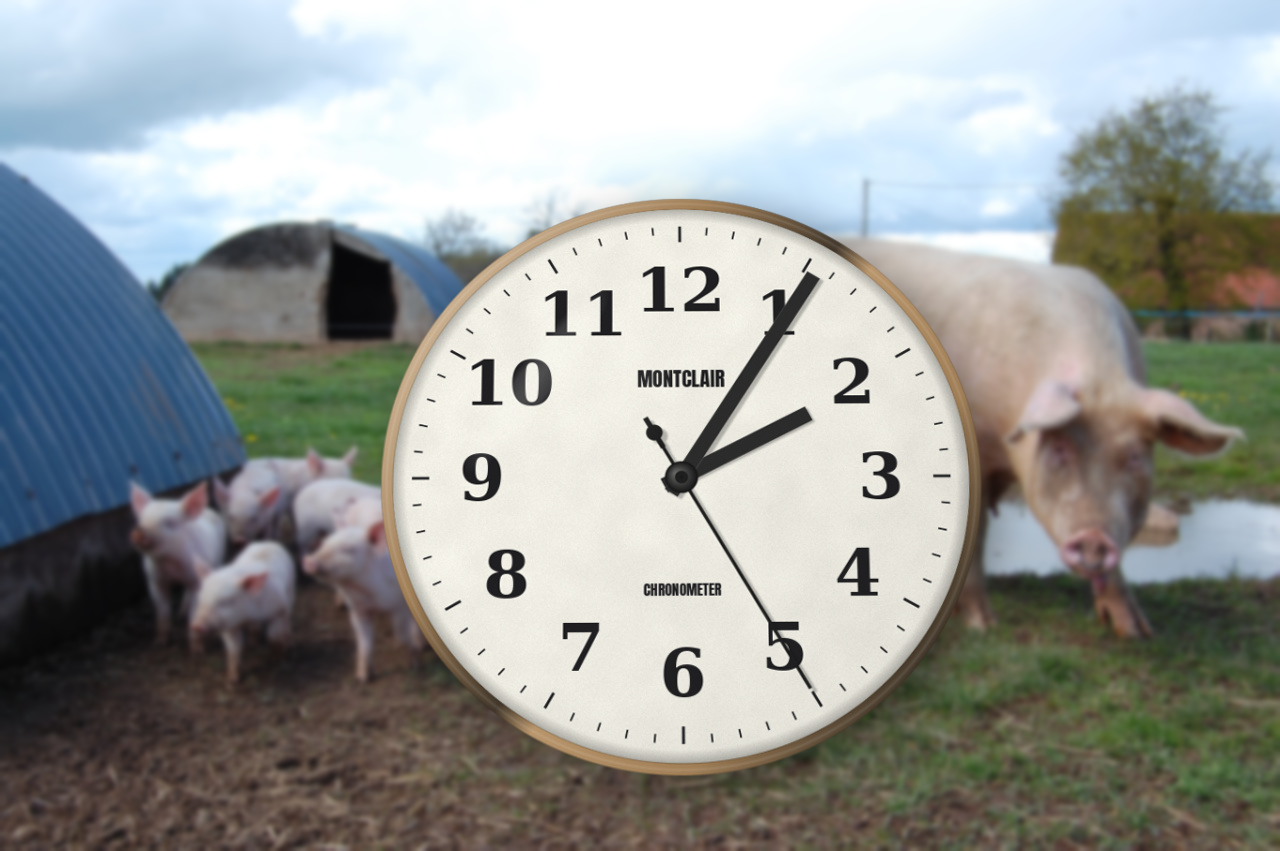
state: 2:05:25
